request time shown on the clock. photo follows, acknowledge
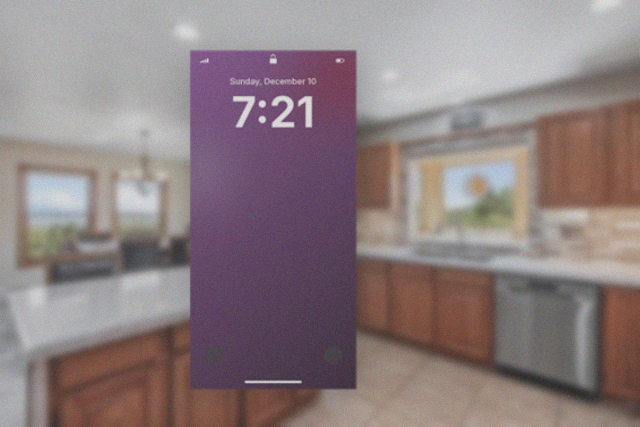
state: 7:21
